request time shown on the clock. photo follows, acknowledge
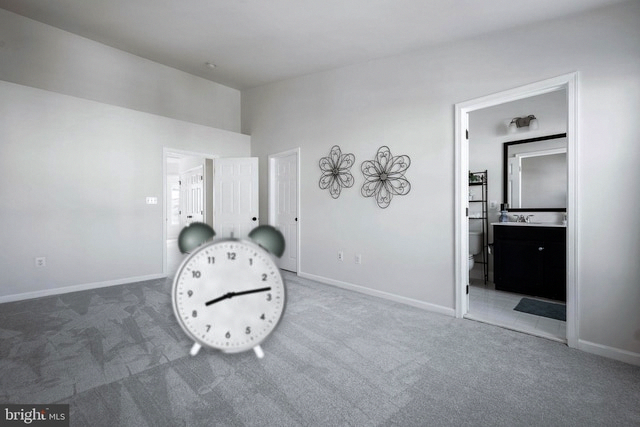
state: 8:13
